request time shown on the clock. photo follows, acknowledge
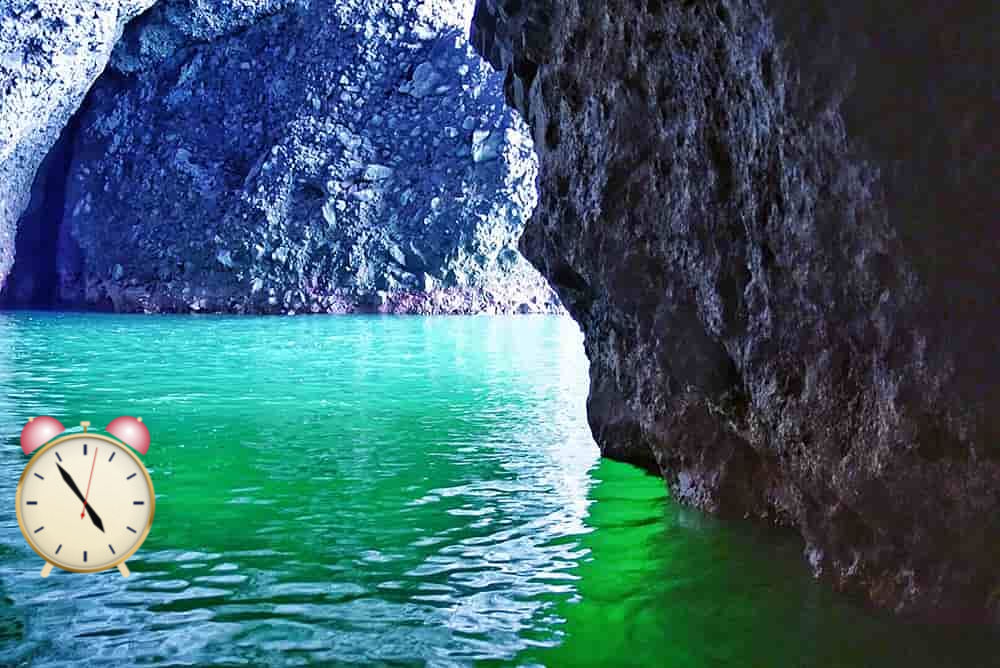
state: 4:54:02
